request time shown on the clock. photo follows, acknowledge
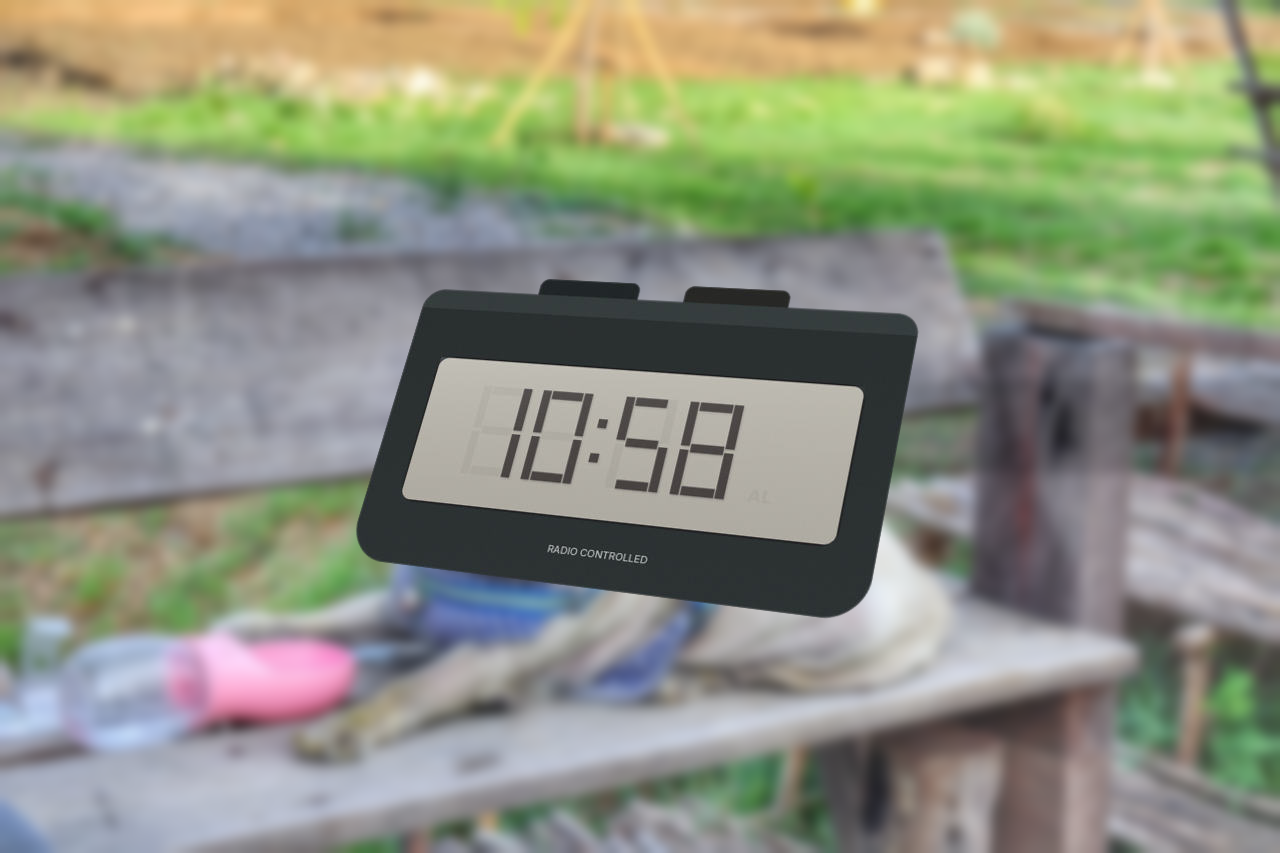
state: 10:58
